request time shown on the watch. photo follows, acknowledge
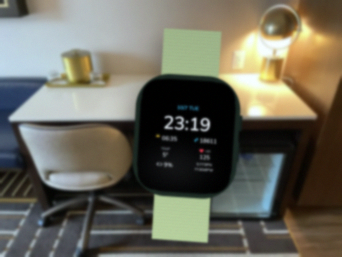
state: 23:19
